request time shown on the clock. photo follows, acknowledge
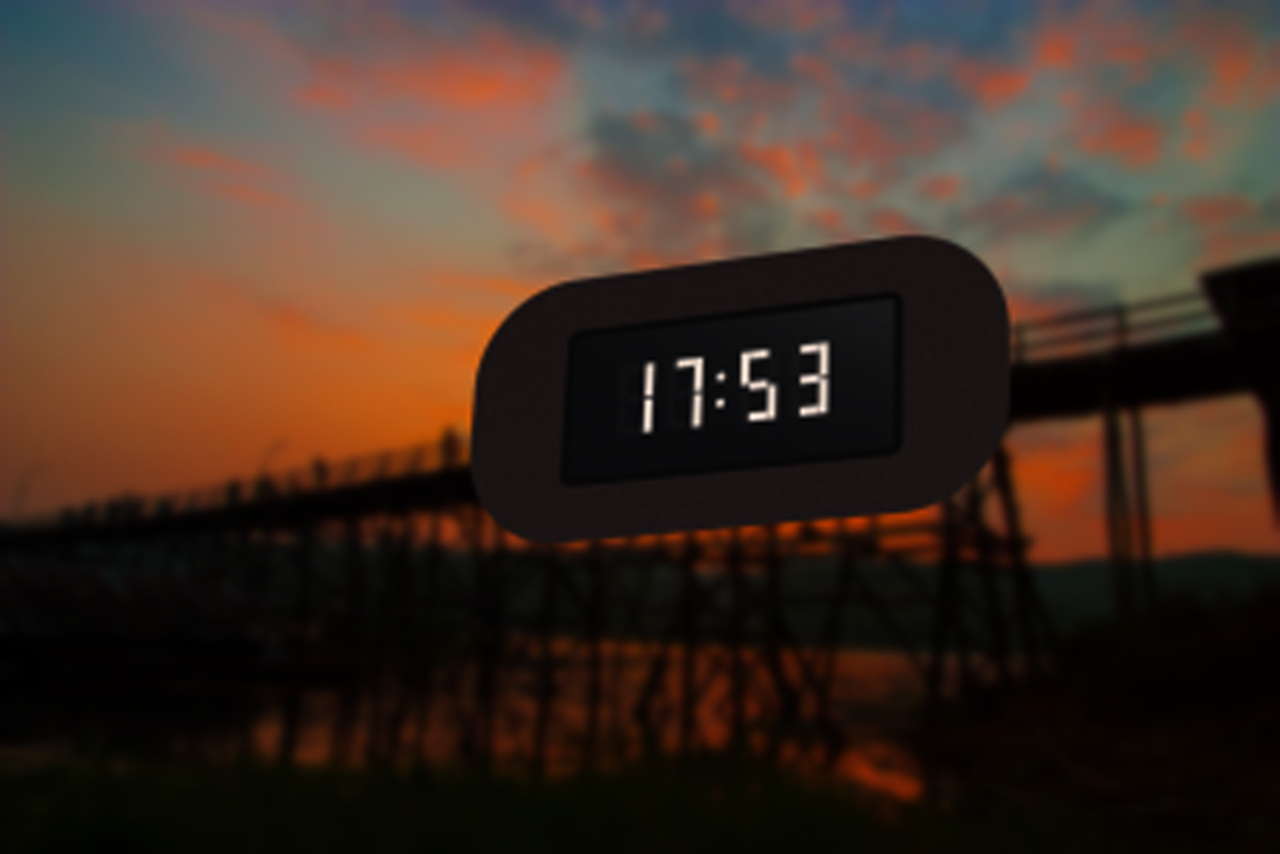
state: 17:53
